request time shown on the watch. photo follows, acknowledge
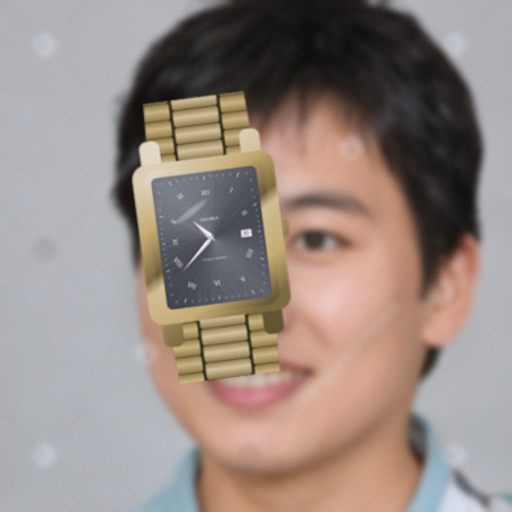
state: 10:38
